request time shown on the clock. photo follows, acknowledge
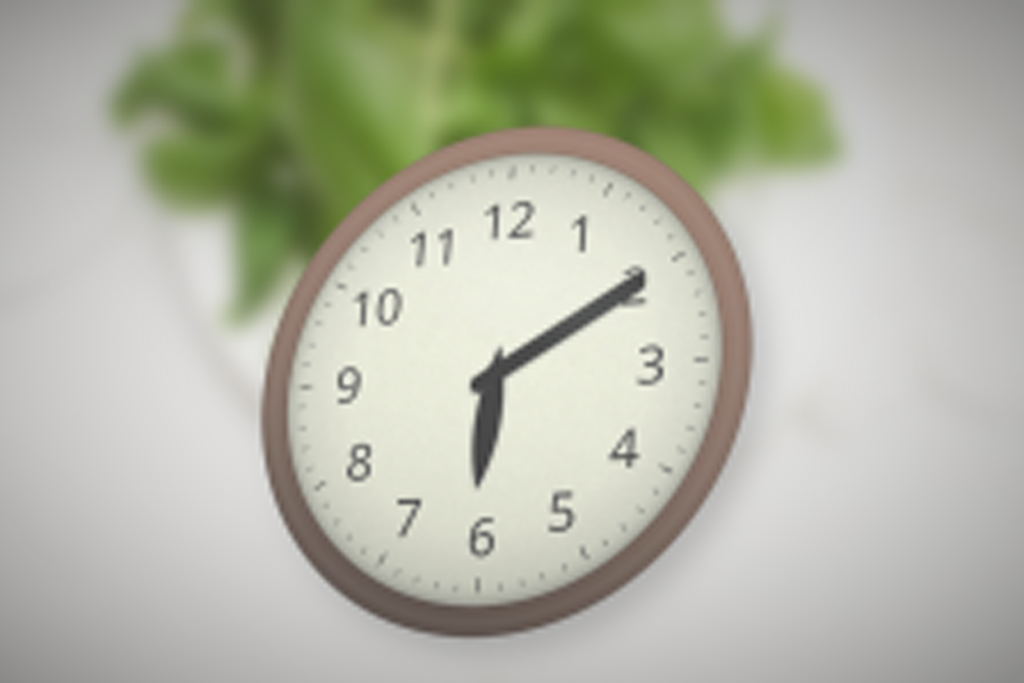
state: 6:10
